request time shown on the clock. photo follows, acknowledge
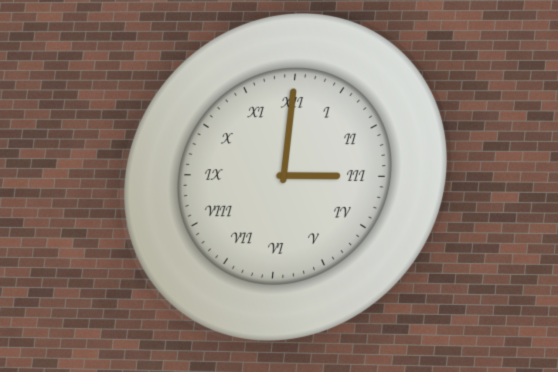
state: 3:00
